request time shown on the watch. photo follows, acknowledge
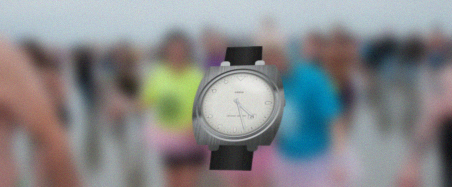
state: 4:27
